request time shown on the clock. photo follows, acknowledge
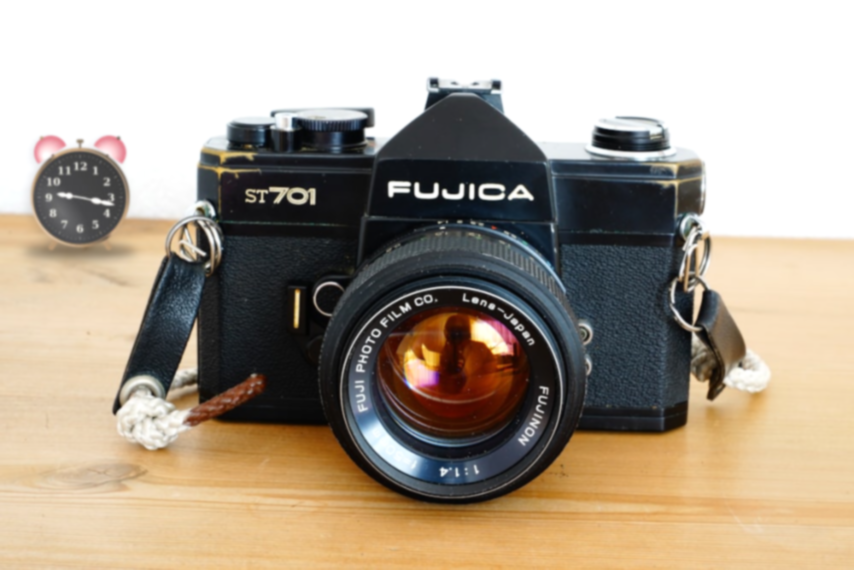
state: 9:17
